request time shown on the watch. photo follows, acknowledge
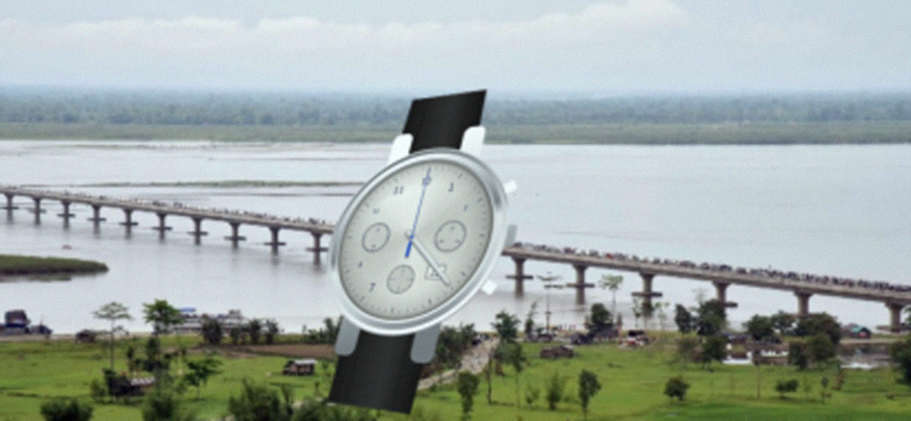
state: 4:22
